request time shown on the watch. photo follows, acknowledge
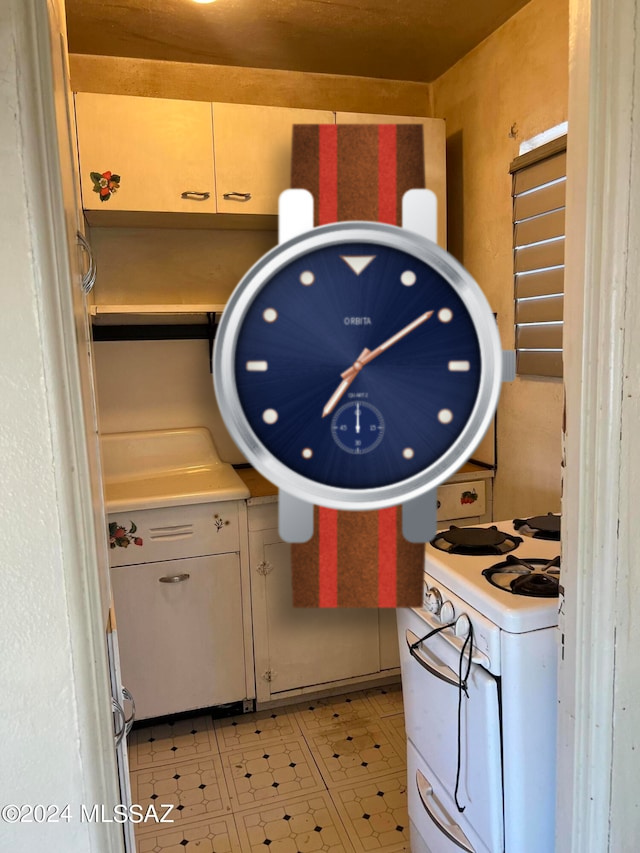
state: 7:09
